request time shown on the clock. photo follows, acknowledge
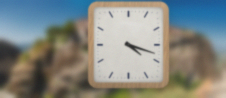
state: 4:18
